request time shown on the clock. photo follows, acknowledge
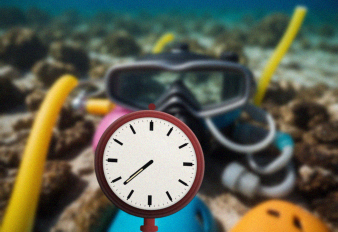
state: 7:38
